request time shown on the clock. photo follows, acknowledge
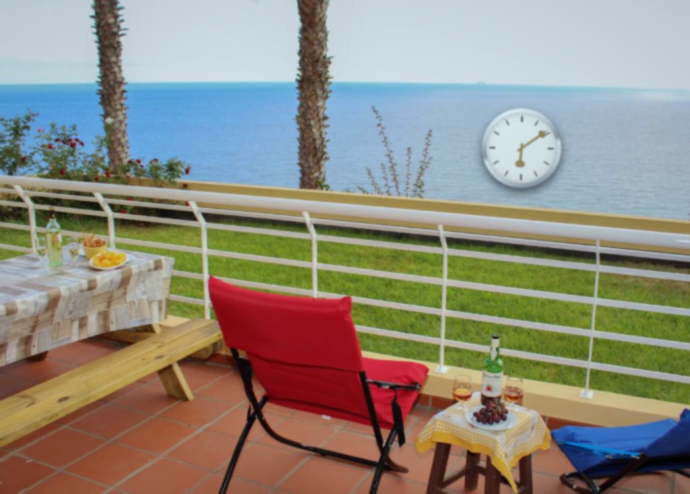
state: 6:09
